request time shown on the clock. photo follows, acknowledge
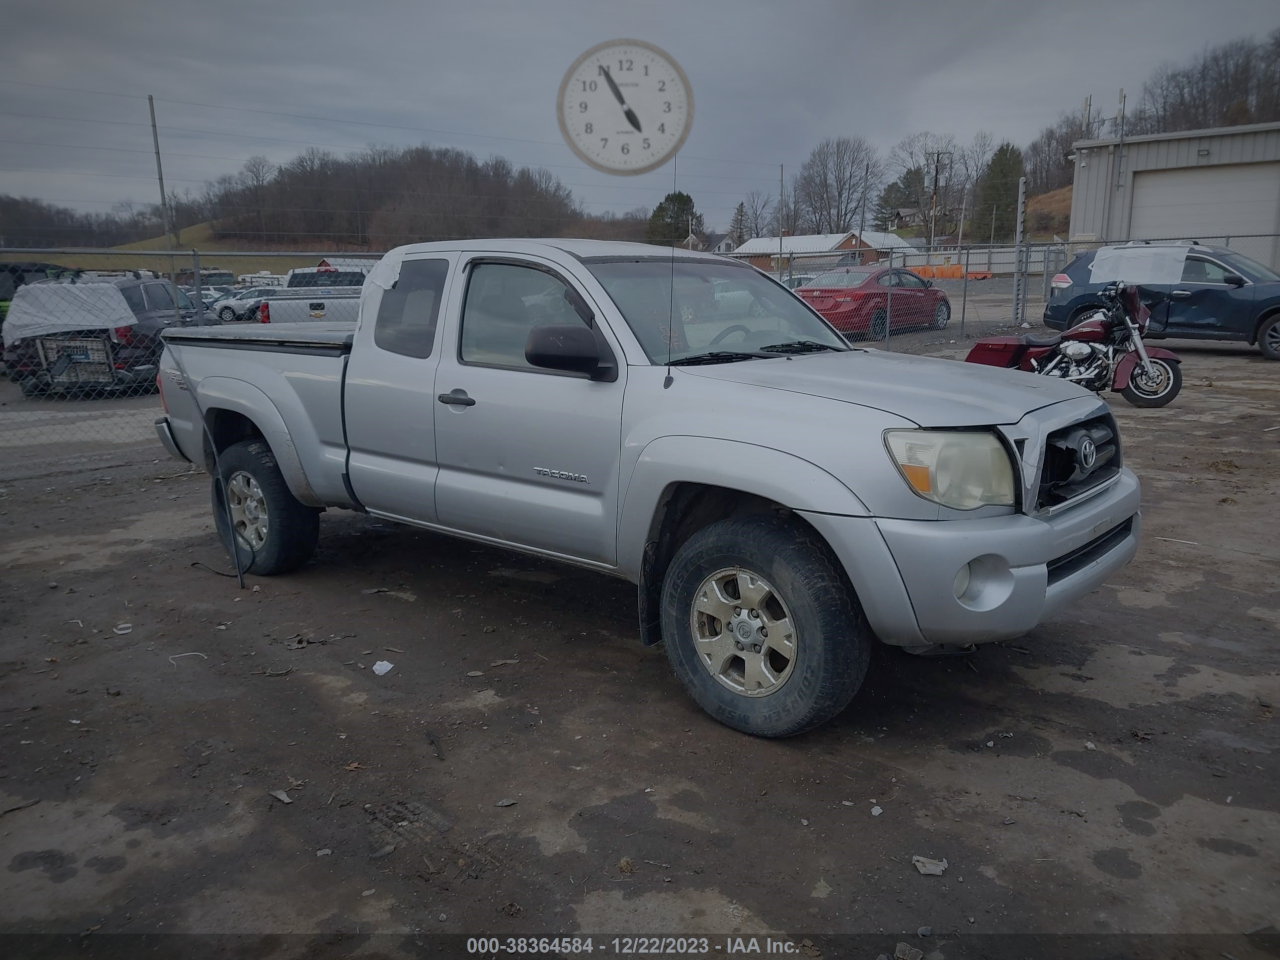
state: 4:55
